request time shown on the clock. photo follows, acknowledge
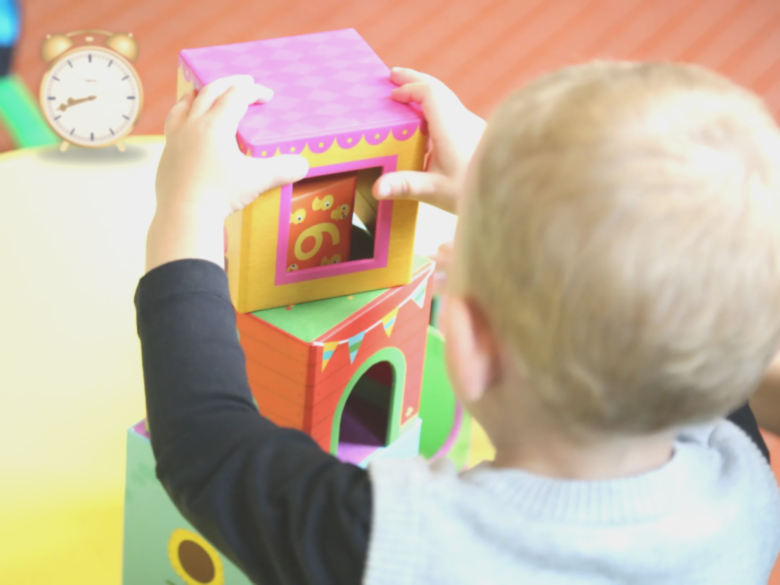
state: 8:42
